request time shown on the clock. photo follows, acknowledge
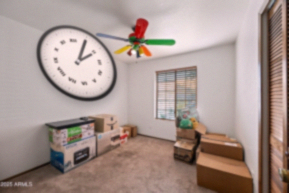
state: 2:05
